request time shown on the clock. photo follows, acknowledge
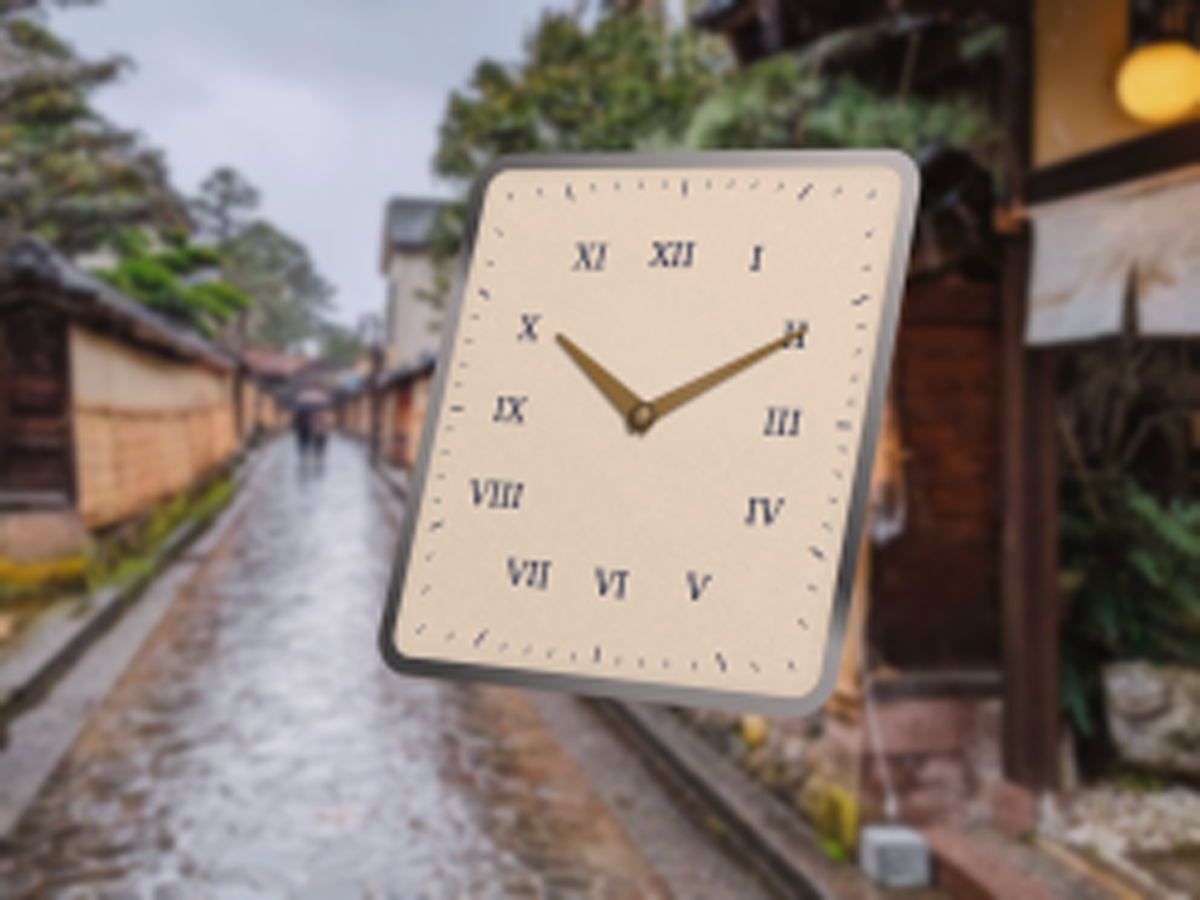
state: 10:10
